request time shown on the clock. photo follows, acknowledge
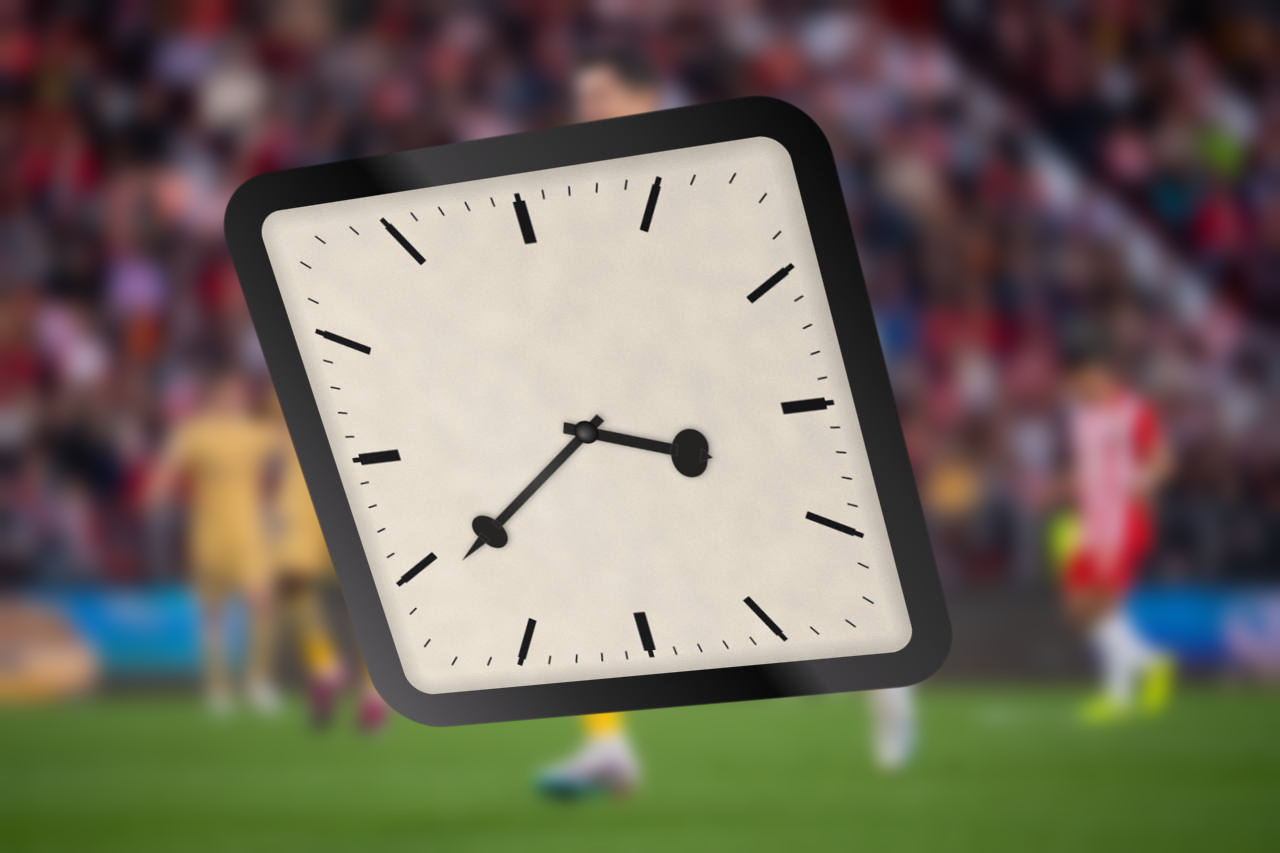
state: 3:39
